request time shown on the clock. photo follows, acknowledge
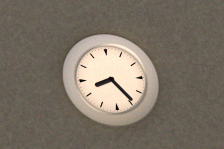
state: 8:24
